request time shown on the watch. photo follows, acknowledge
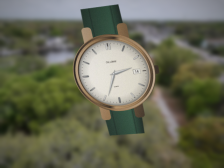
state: 2:34
